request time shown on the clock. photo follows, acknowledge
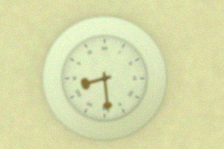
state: 8:29
